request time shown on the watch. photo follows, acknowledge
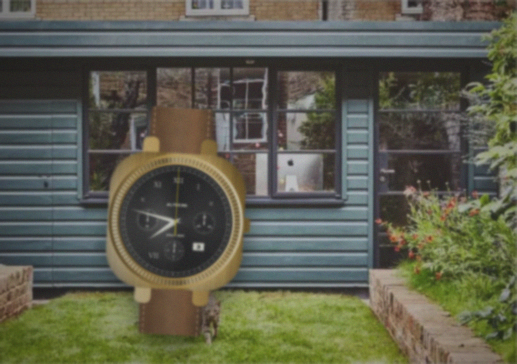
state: 7:47
